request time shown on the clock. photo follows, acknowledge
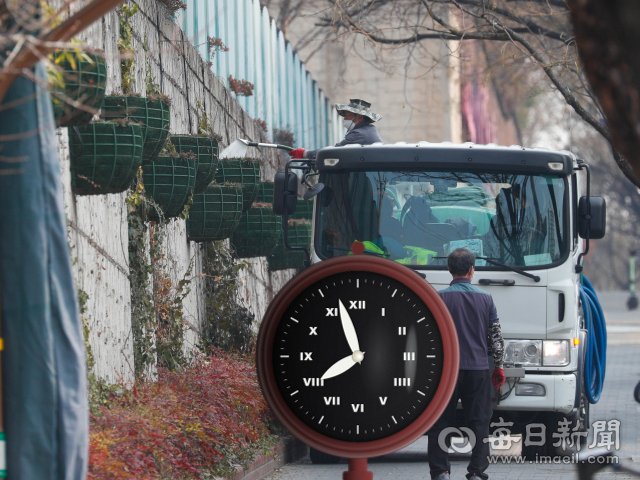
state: 7:57
